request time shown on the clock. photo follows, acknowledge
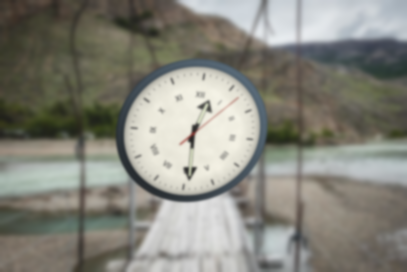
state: 12:29:07
